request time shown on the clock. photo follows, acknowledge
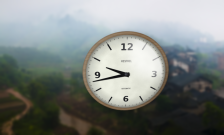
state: 9:43
